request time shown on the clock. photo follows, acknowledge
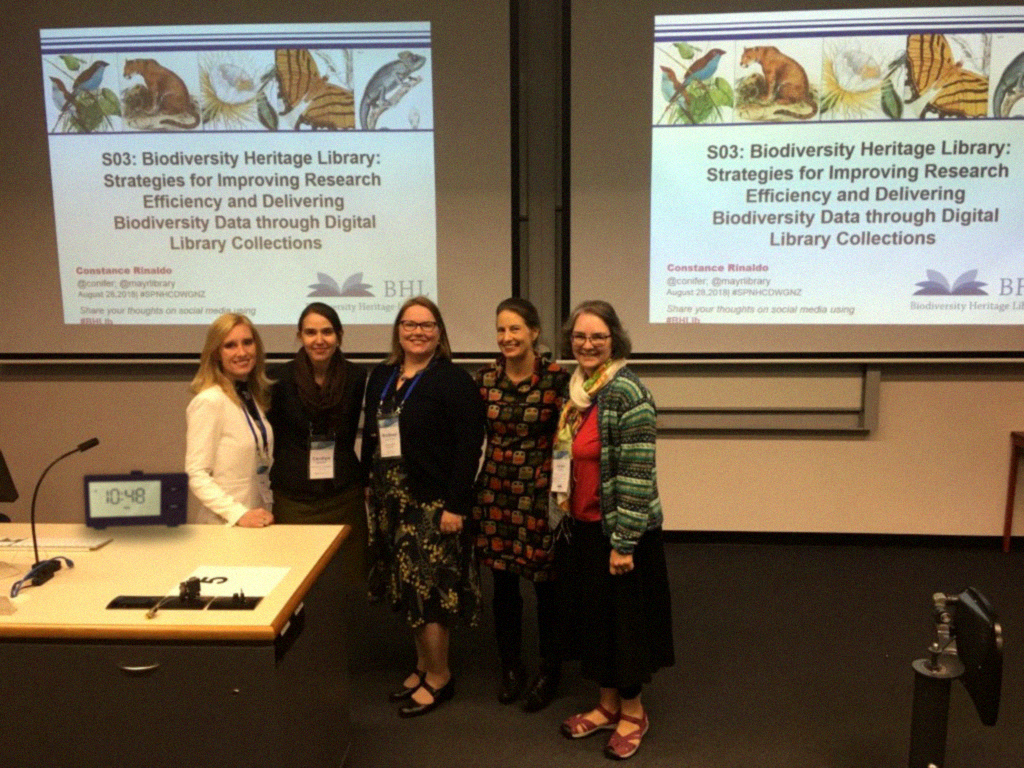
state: 10:48
